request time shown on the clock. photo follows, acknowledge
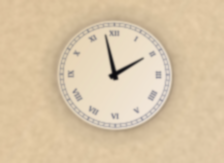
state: 1:58
